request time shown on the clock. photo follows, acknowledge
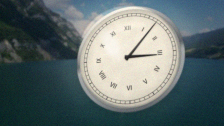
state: 3:07
